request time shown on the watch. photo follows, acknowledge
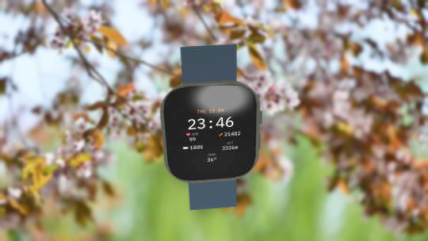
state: 23:46
